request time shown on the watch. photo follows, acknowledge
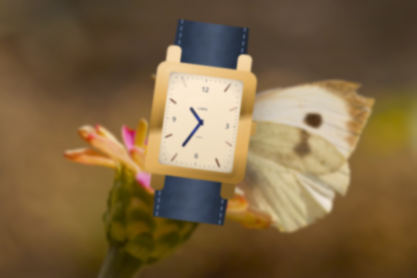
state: 10:35
